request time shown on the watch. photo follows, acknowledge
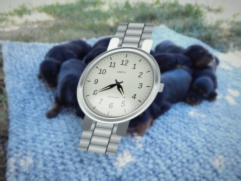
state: 4:40
